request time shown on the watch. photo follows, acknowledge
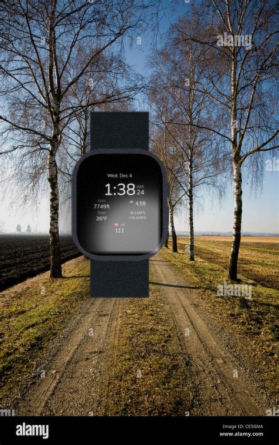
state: 1:38
